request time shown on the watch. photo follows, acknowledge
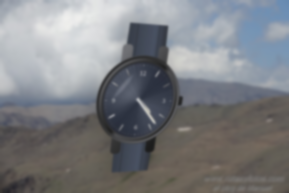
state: 4:23
